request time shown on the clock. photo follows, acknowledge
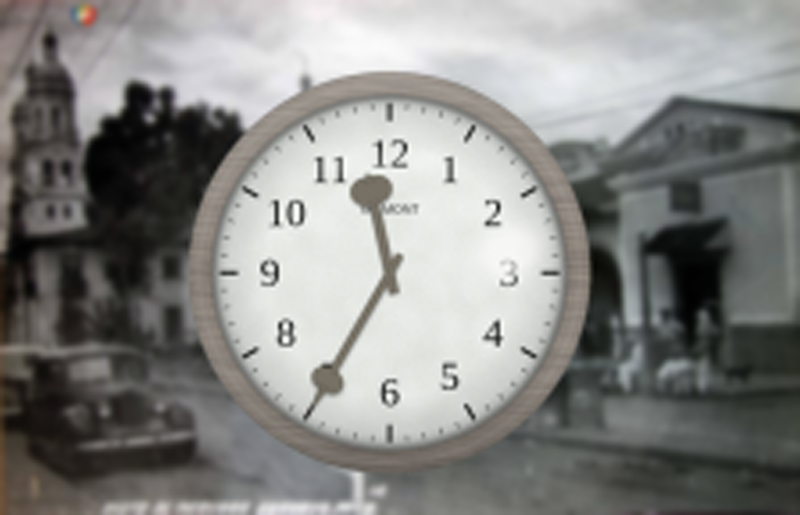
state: 11:35
